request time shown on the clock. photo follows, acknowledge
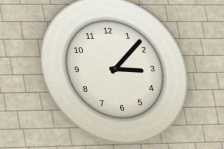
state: 3:08
